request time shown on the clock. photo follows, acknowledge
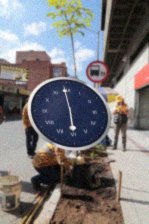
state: 5:59
